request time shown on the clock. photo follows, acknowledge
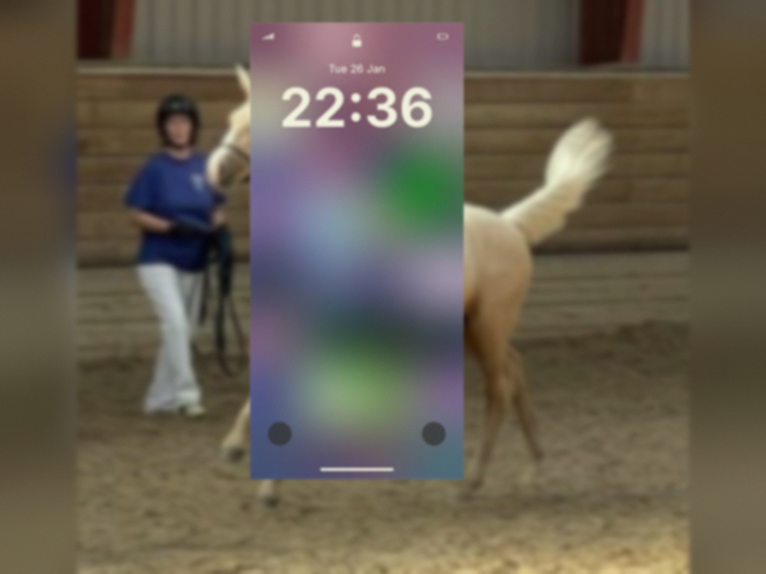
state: 22:36
